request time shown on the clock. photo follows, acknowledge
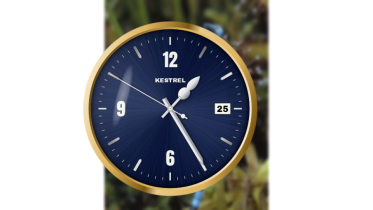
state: 1:24:50
